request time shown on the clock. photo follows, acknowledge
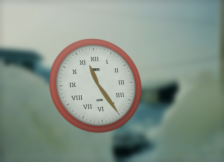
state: 11:25
